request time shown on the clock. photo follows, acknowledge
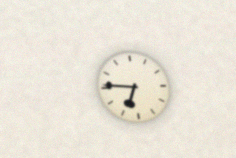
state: 6:46
